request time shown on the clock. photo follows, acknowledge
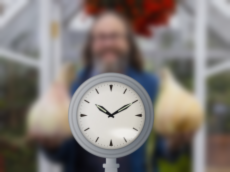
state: 10:10
